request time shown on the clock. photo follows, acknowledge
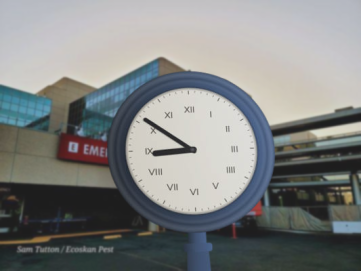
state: 8:51
